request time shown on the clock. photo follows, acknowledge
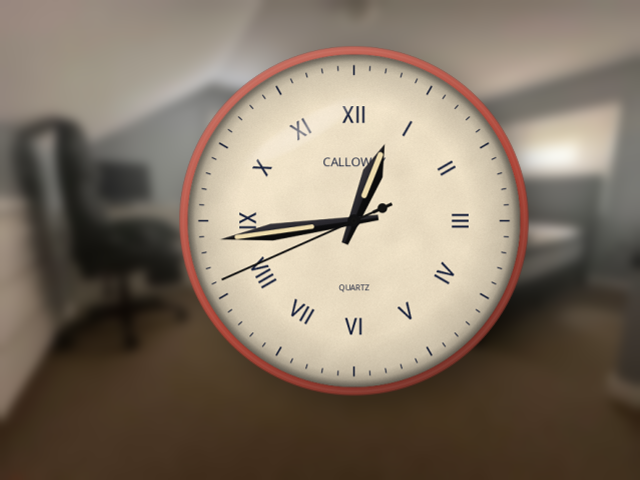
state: 12:43:41
